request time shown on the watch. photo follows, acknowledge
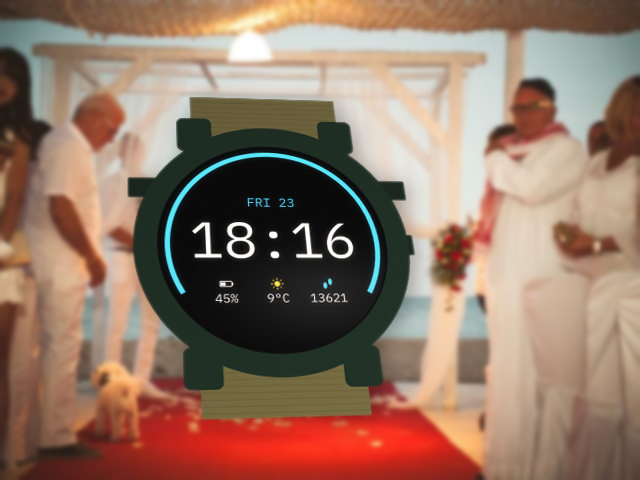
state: 18:16
